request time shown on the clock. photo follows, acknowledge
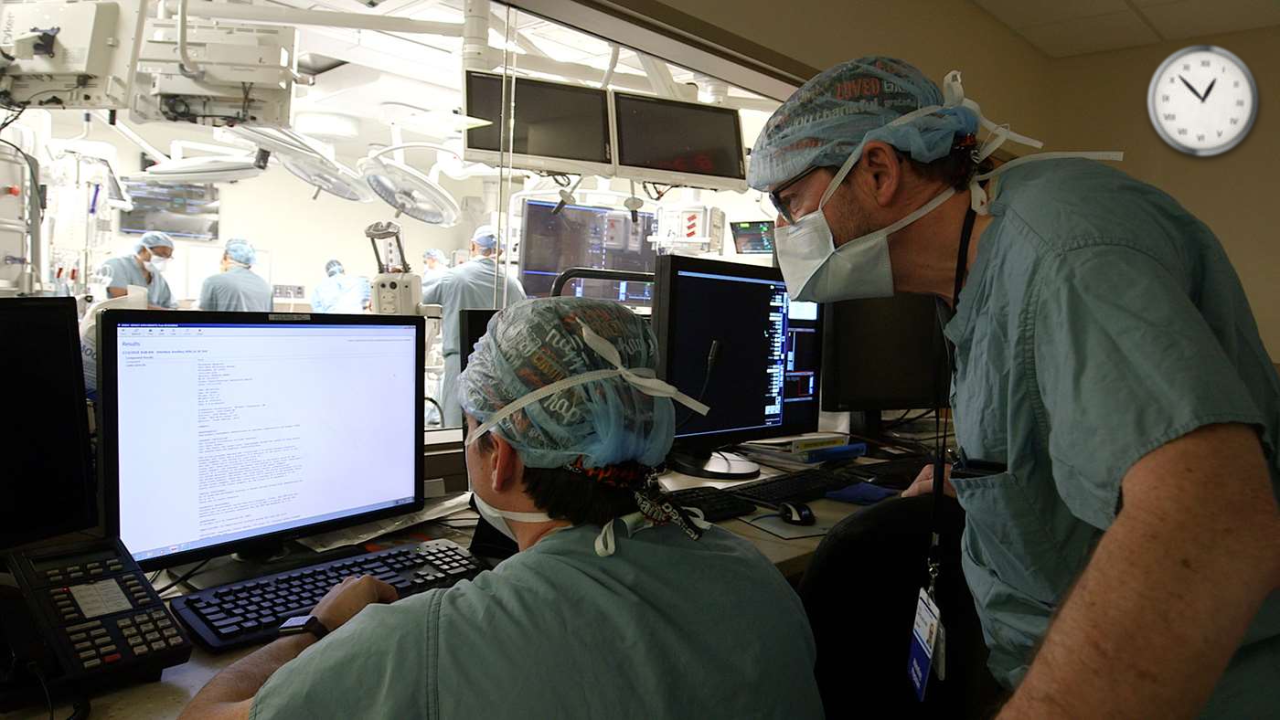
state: 12:52
